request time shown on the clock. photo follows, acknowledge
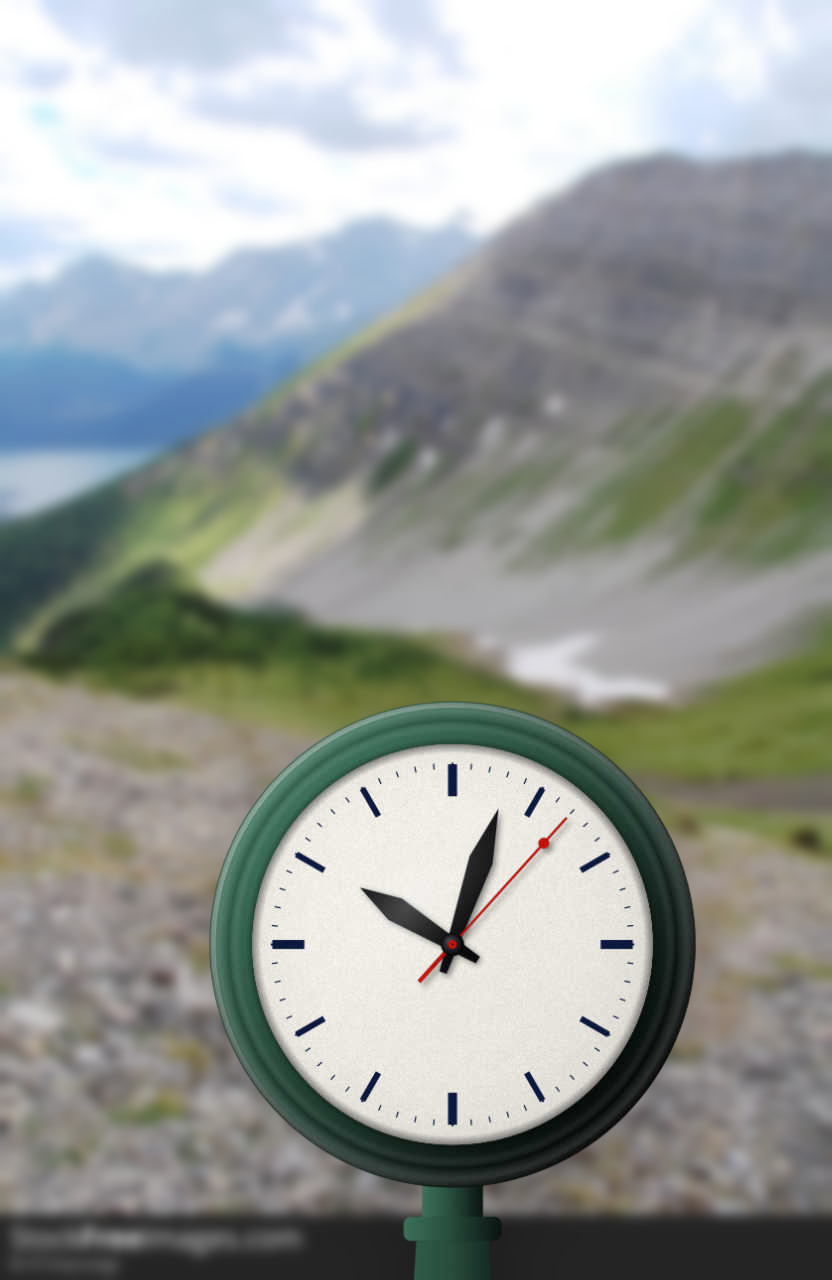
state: 10:03:07
